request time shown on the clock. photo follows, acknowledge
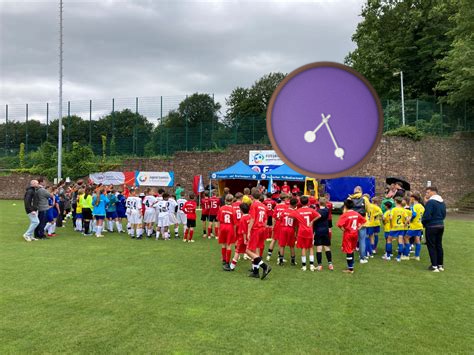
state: 7:26
